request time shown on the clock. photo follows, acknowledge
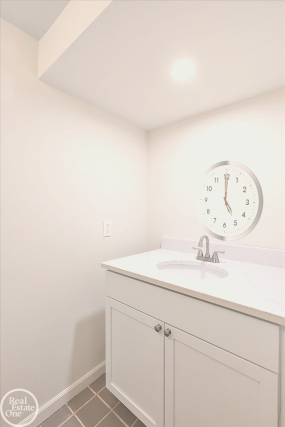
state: 5:00
